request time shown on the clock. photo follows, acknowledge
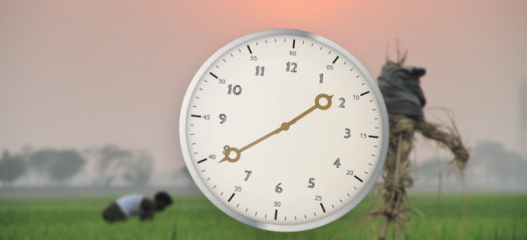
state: 1:39
